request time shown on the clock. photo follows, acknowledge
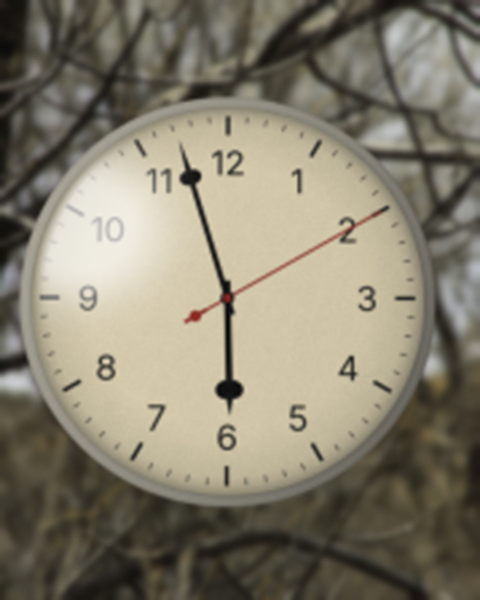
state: 5:57:10
